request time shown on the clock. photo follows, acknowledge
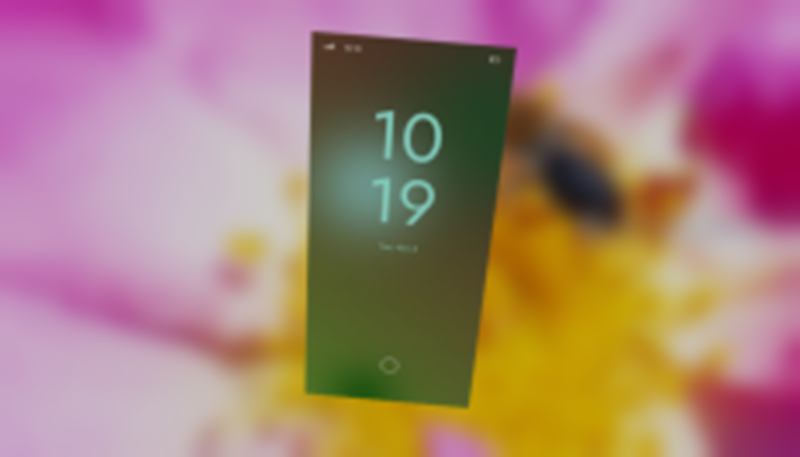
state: 10:19
